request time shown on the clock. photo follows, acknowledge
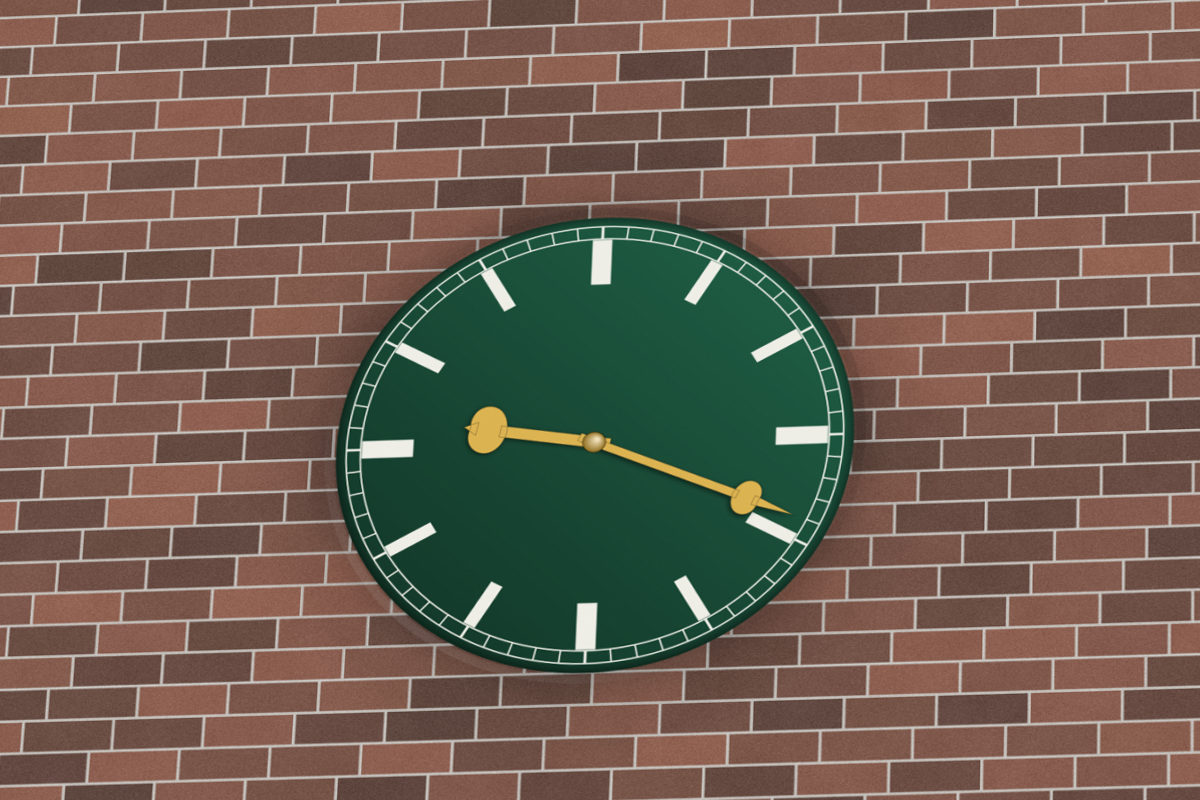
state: 9:19
